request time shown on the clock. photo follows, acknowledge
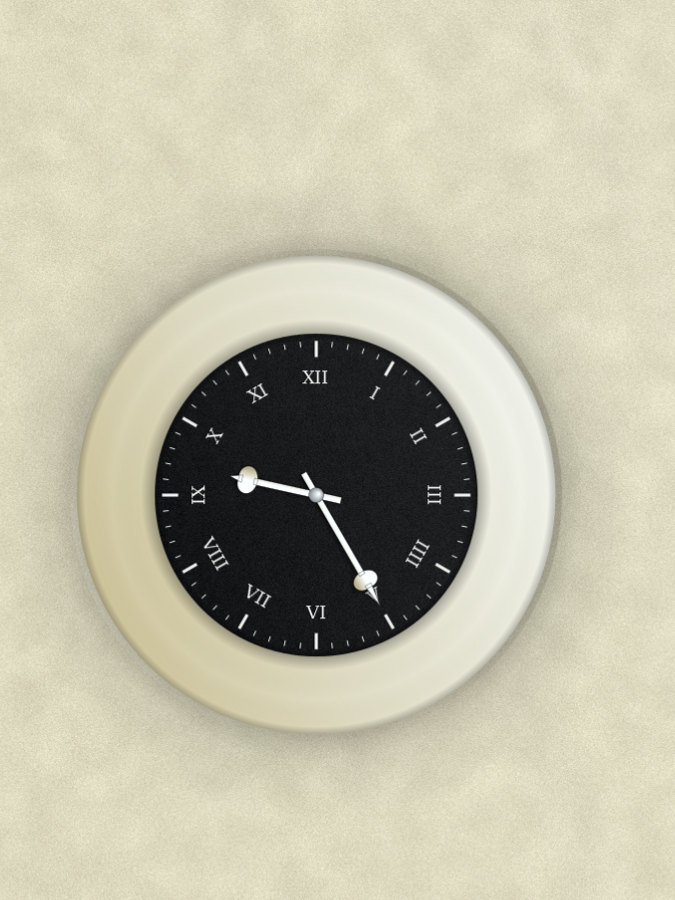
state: 9:25
